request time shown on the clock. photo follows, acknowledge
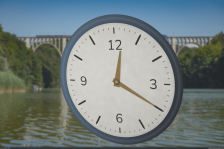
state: 12:20
